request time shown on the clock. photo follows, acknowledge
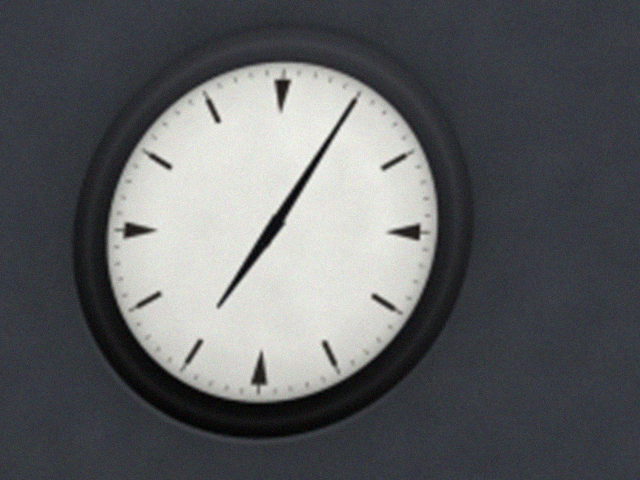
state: 7:05
